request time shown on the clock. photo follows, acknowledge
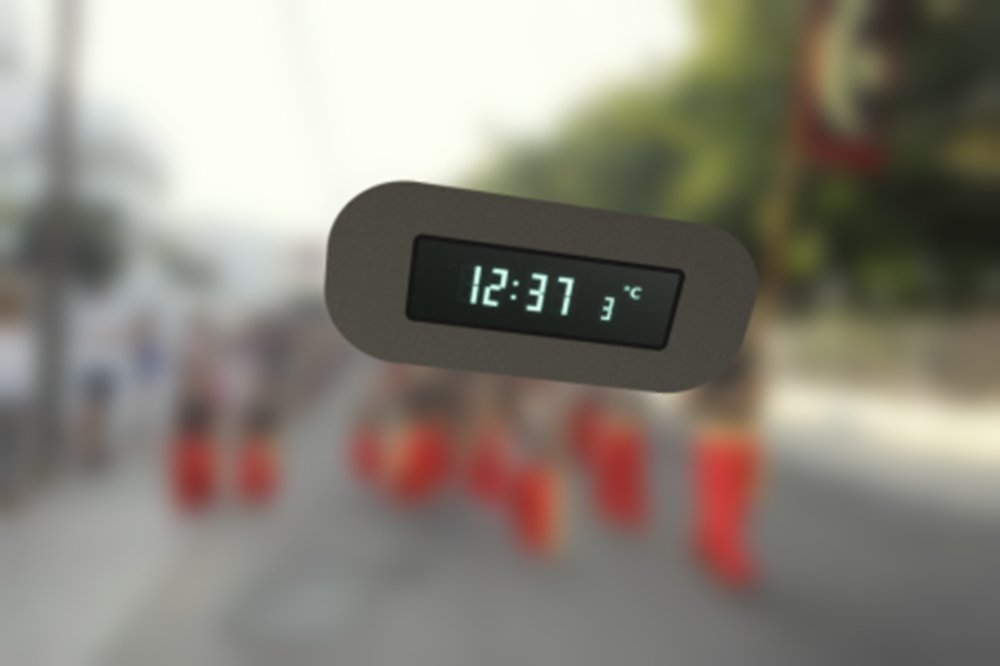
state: 12:37
